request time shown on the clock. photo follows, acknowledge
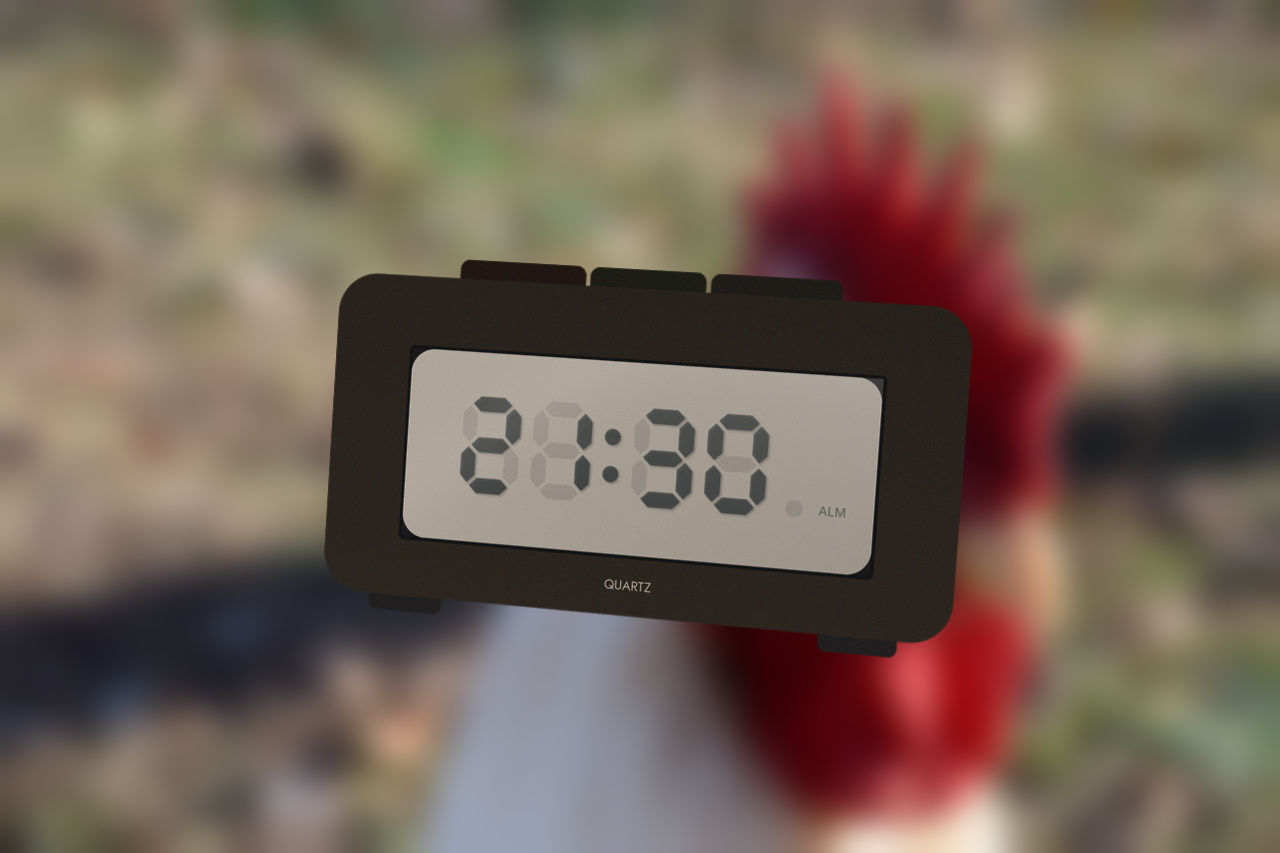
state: 21:30
